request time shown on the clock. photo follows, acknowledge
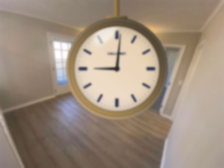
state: 9:01
